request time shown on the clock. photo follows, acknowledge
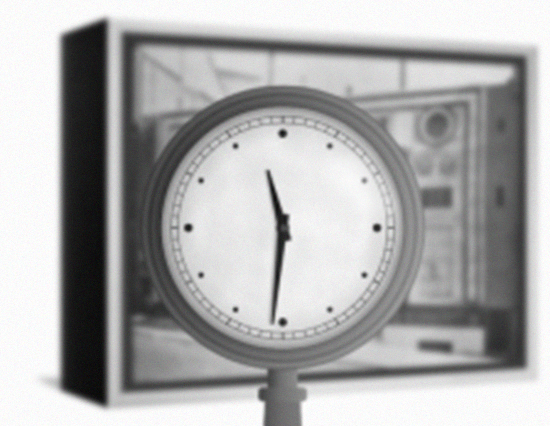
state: 11:31
